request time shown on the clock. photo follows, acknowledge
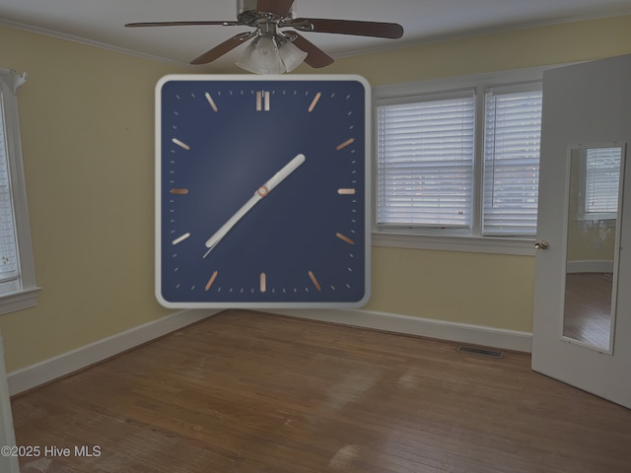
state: 1:37:37
